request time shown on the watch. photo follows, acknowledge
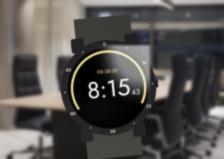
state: 8:15
